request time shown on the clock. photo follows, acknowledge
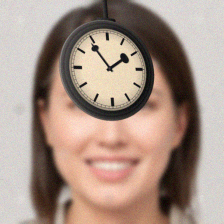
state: 1:54
